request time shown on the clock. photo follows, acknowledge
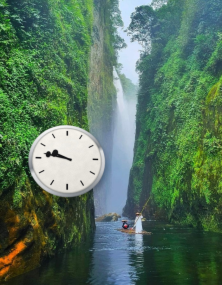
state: 9:47
